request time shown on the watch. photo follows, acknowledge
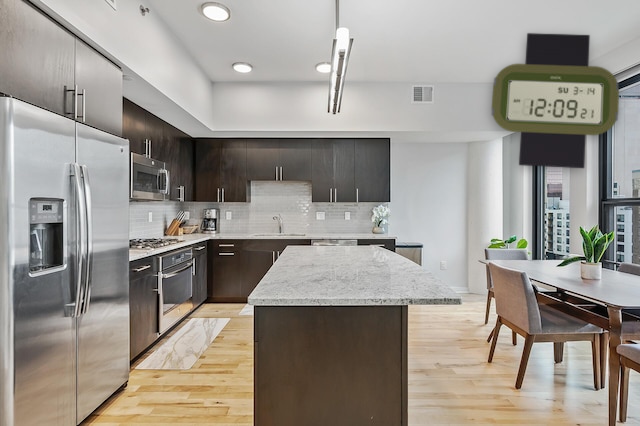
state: 12:09:21
